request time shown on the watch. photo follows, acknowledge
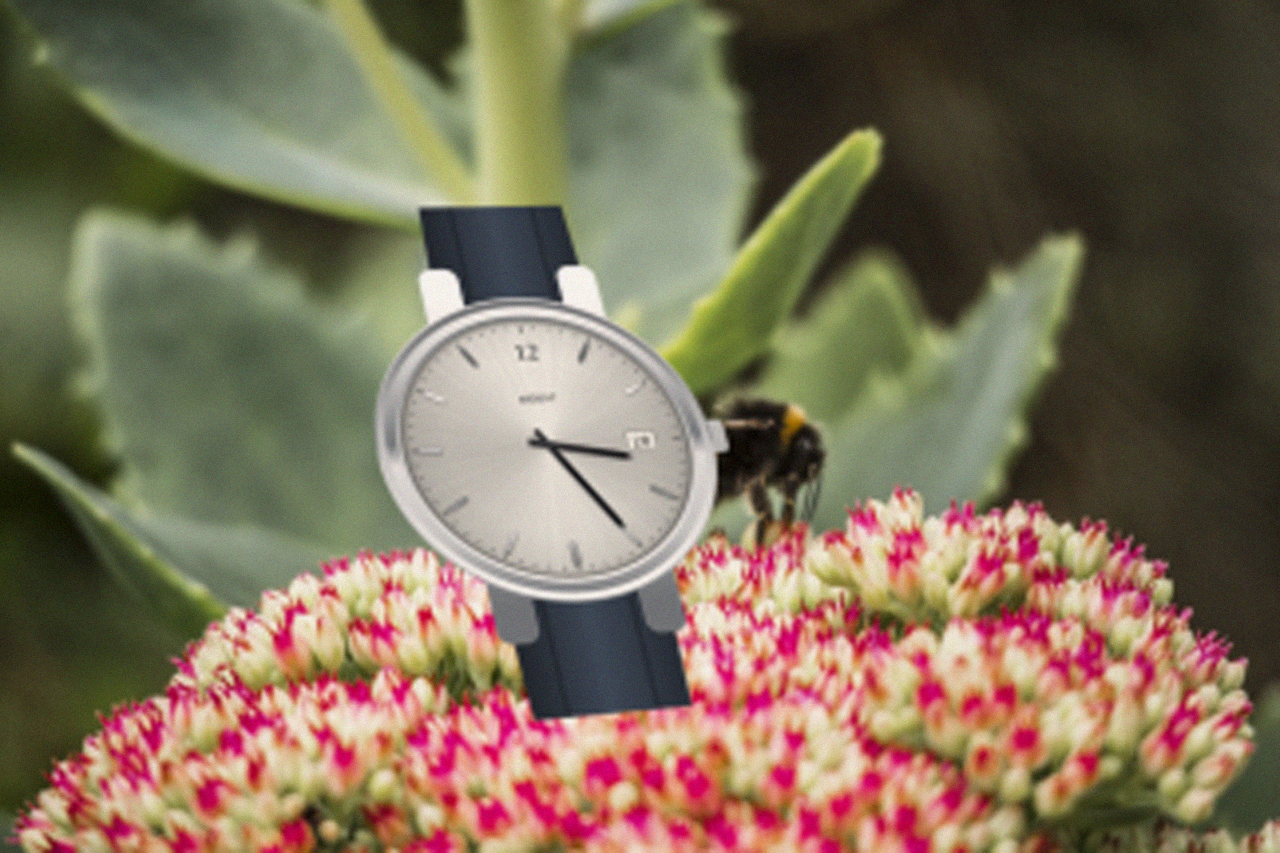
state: 3:25
